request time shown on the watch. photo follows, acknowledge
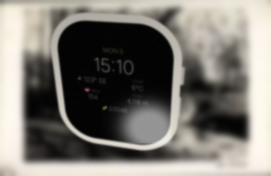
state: 15:10
